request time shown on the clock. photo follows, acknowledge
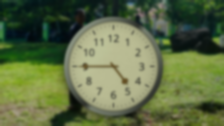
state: 4:45
